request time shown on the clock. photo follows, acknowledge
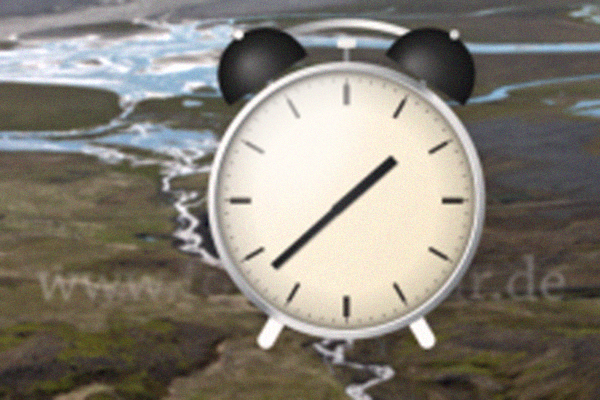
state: 1:38
